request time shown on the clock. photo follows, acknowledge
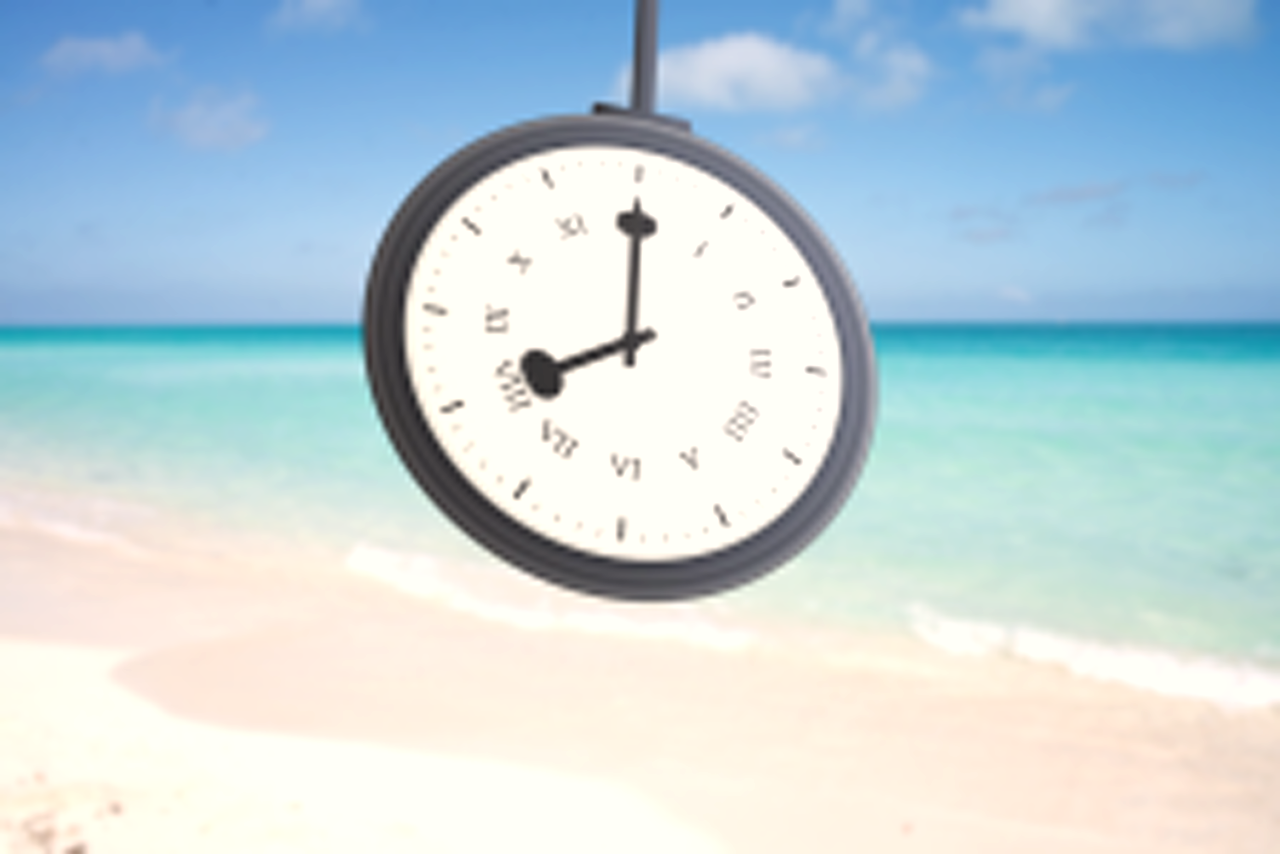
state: 8:00
